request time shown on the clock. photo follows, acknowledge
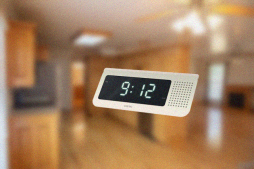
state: 9:12
